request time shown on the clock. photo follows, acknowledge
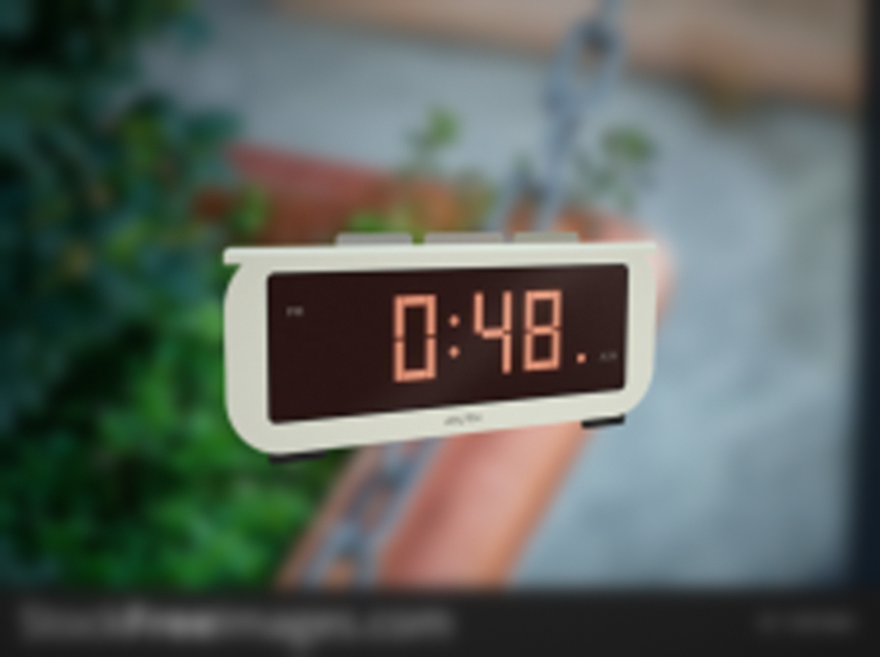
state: 0:48
